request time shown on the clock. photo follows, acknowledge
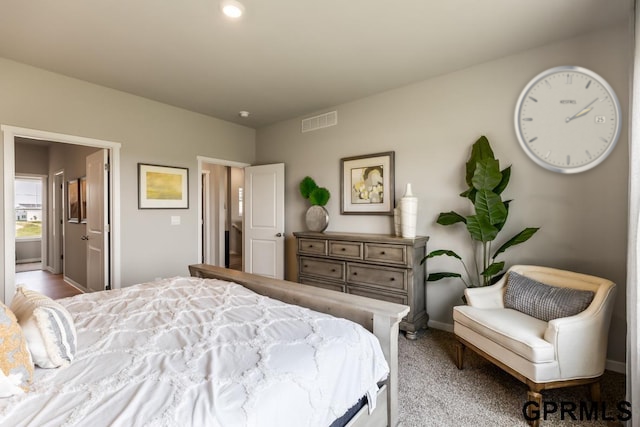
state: 2:09
